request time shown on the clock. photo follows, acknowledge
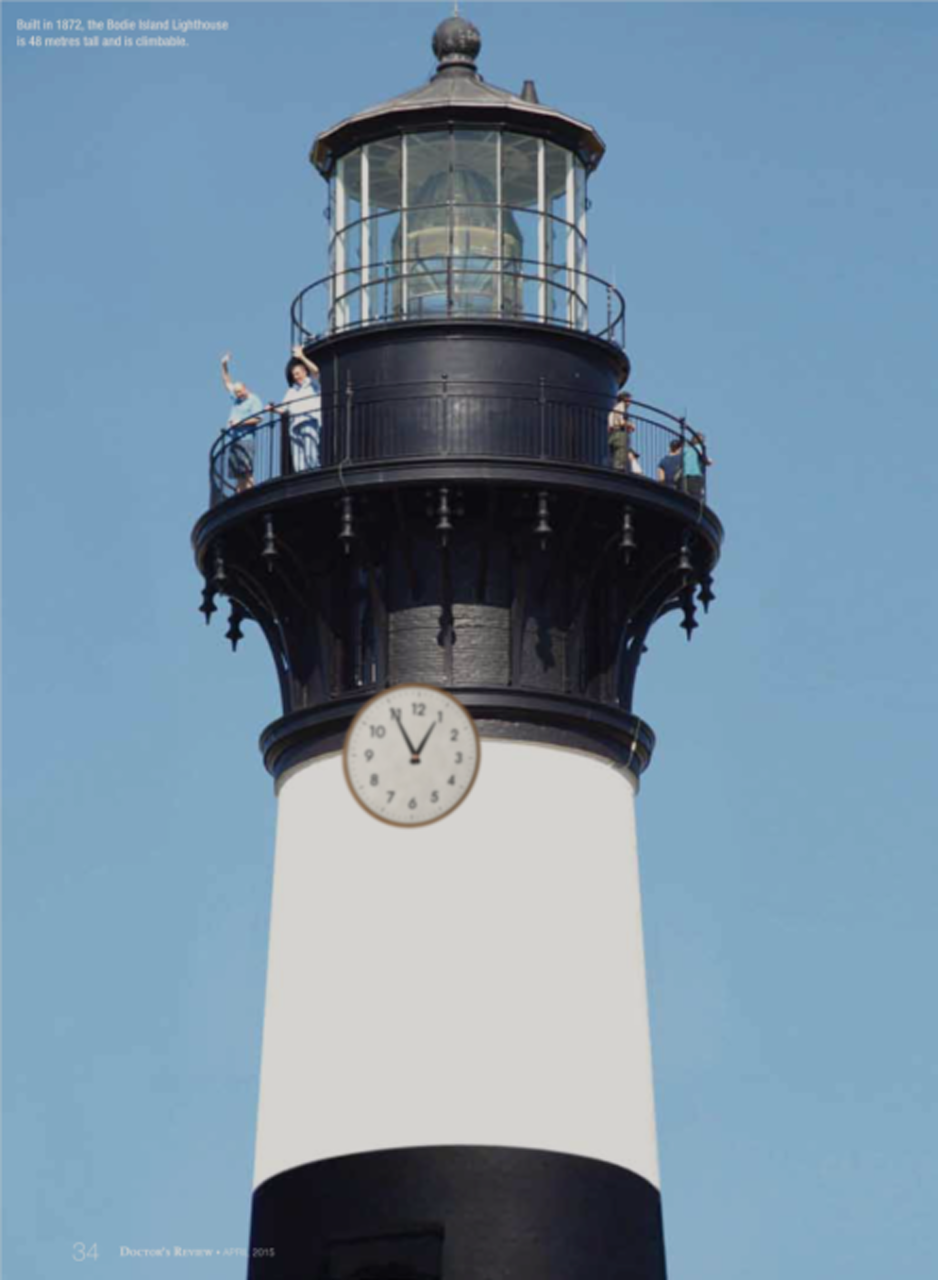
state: 12:55
